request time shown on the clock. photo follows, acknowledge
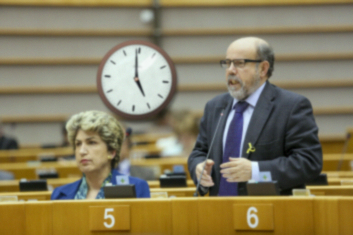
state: 4:59
